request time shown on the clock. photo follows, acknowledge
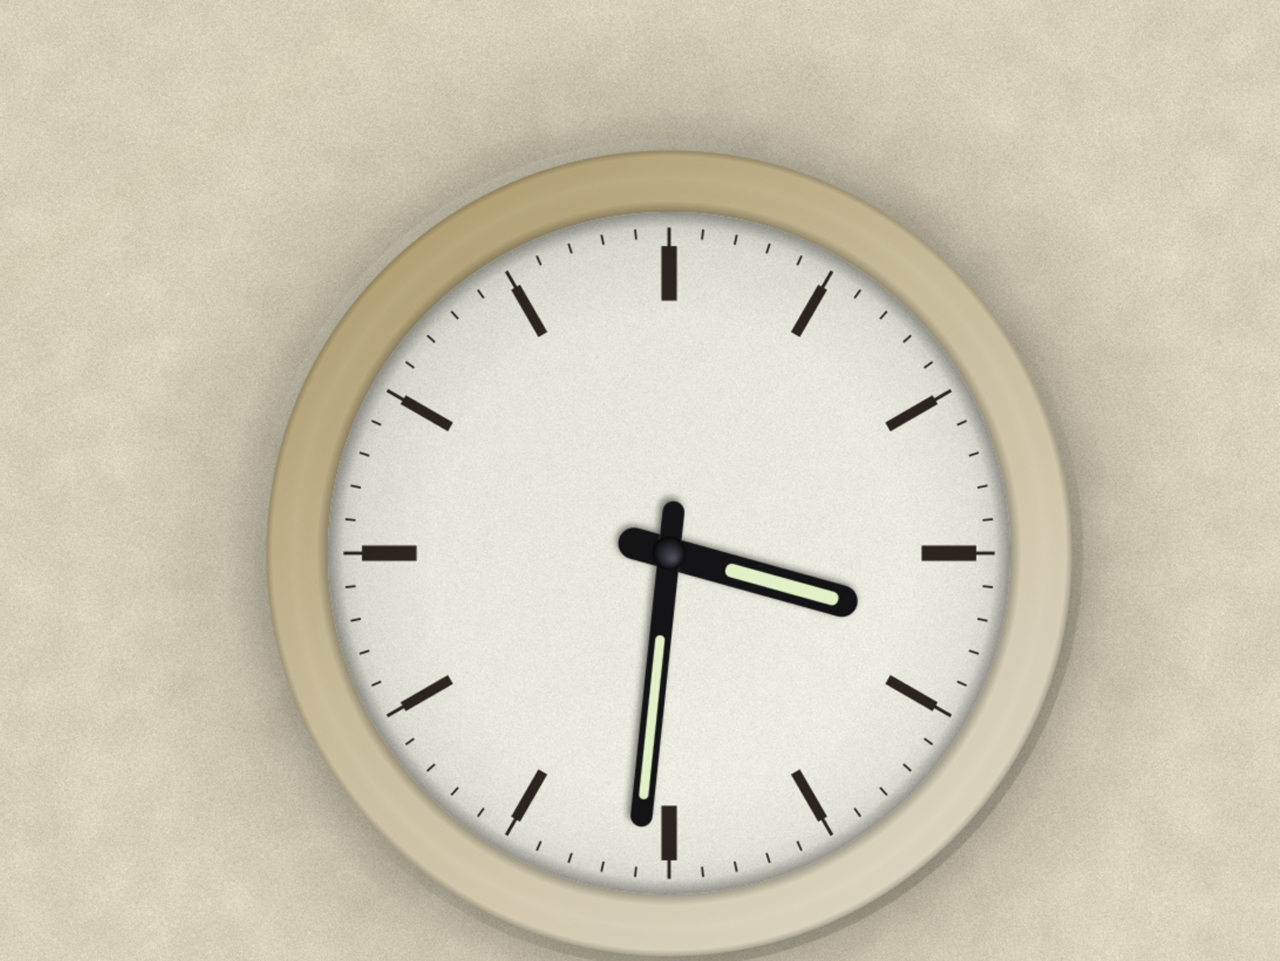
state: 3:31
